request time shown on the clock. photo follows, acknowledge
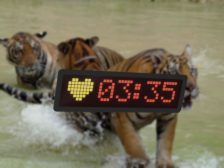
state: 3:35
